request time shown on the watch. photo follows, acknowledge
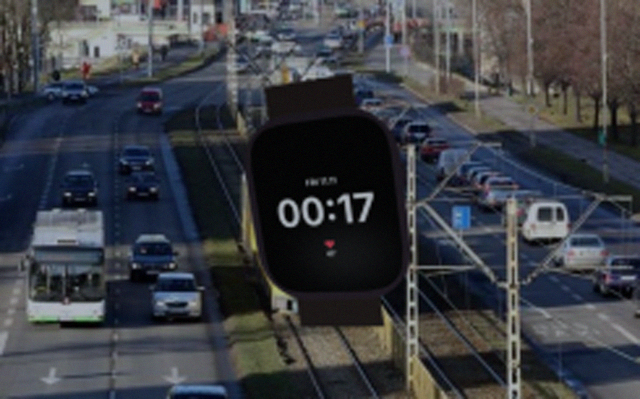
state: 0:17
